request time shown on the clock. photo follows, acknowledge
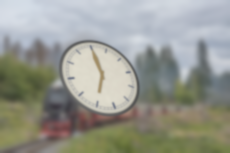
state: 7:00
